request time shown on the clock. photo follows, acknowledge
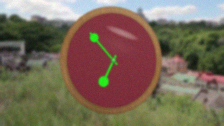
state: 6:53
